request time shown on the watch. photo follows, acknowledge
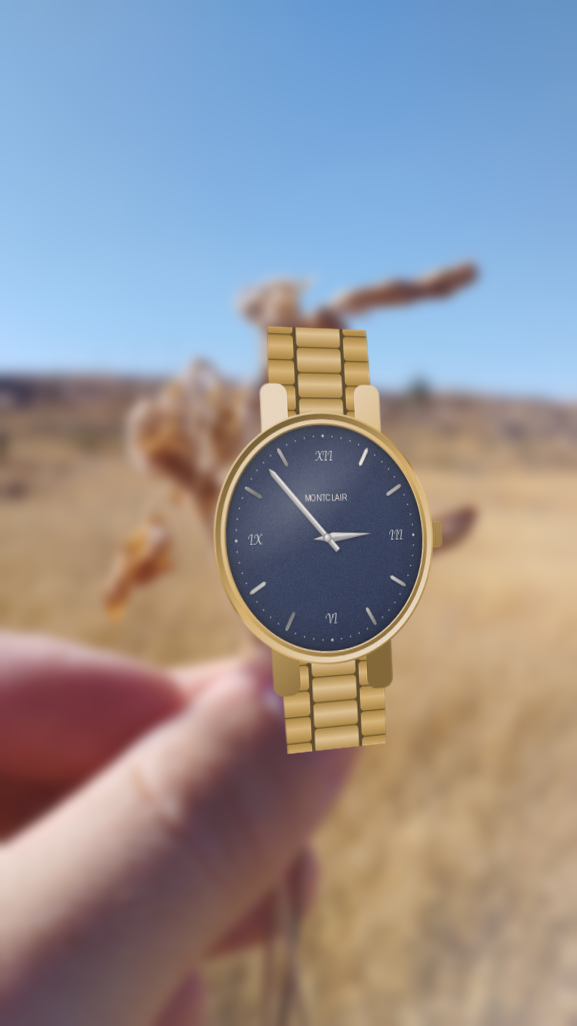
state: 2:53
